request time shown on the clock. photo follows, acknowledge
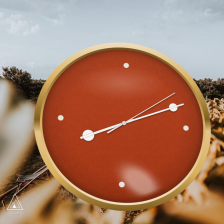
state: 8:11:09
